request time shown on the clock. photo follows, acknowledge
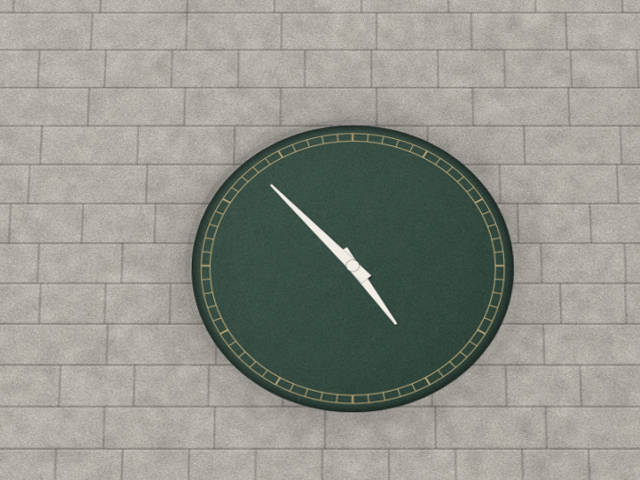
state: 4:53
